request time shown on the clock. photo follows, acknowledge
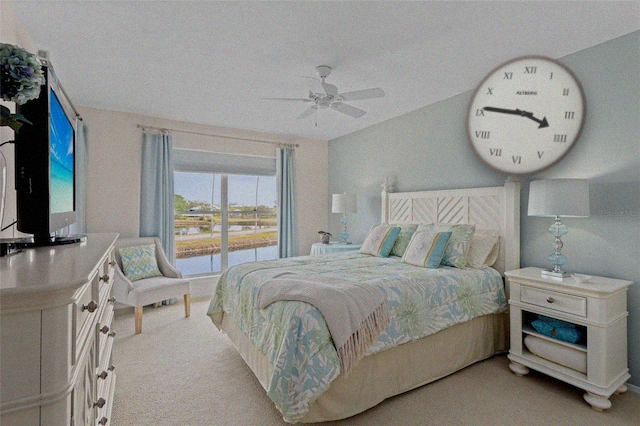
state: 3:46
